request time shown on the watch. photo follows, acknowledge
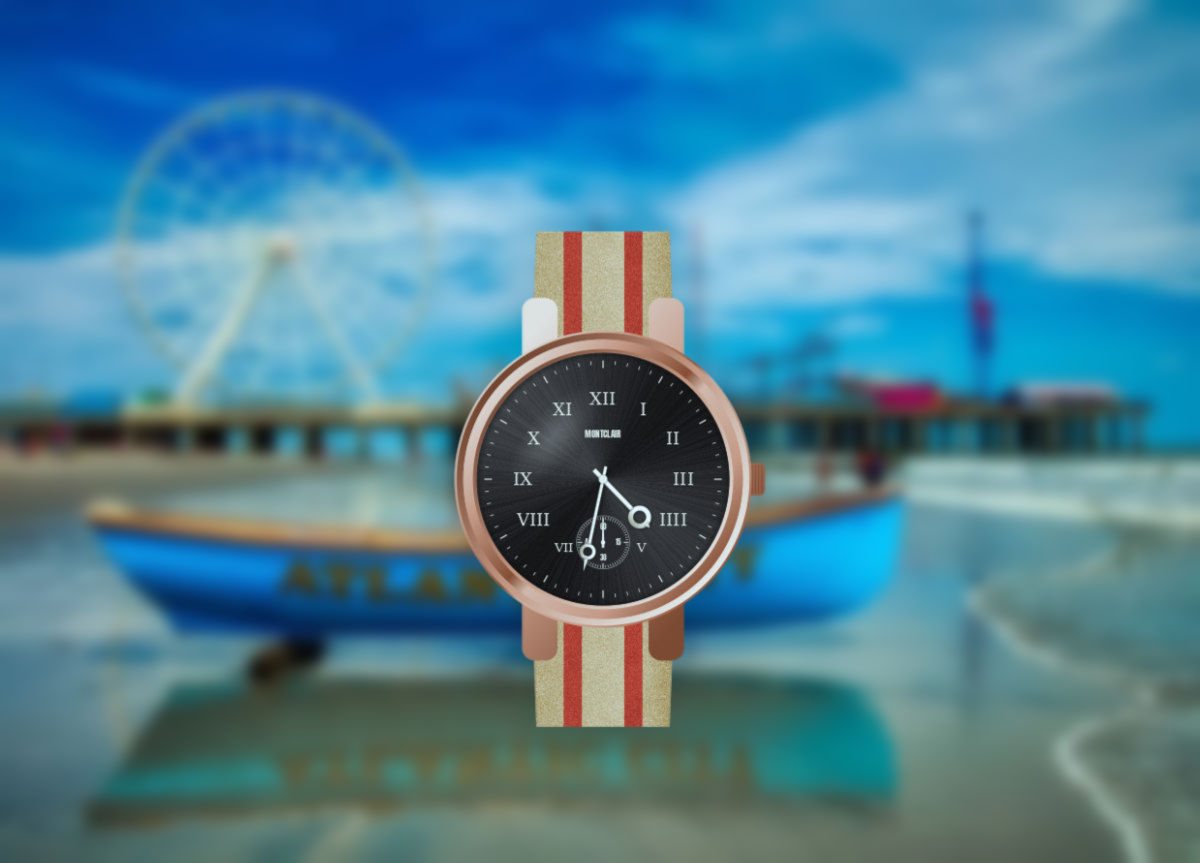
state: 4:32
